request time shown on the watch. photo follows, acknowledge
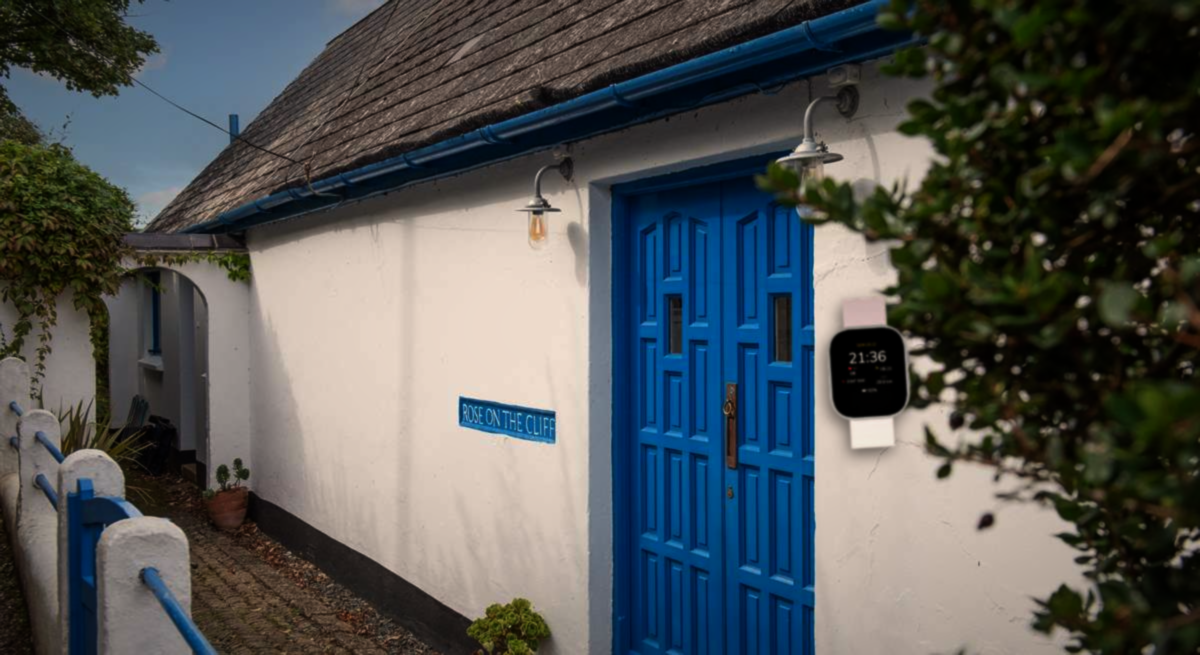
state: 21:36
